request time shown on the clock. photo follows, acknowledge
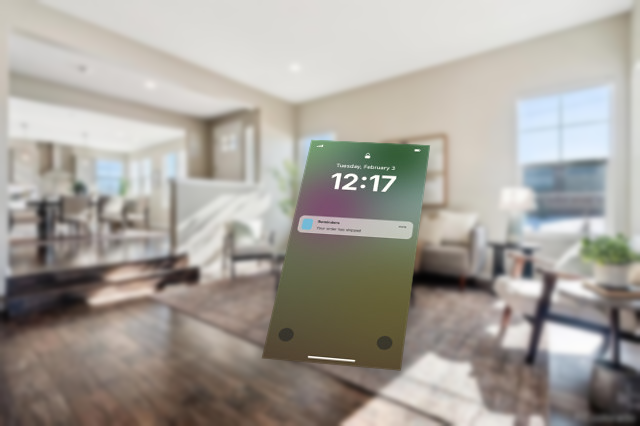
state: 12:17
